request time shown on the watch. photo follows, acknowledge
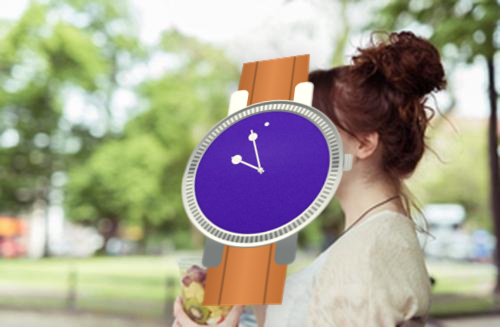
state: 9:57
